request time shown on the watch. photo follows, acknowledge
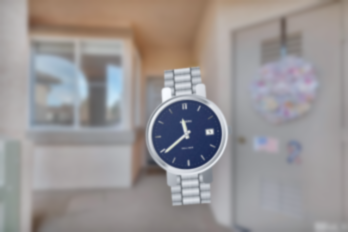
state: 11:39
